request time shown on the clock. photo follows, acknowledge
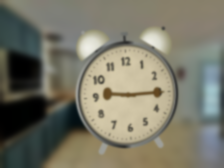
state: 9:15
